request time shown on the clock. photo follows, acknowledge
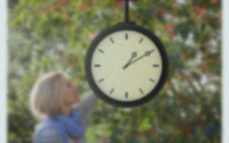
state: 1:10
